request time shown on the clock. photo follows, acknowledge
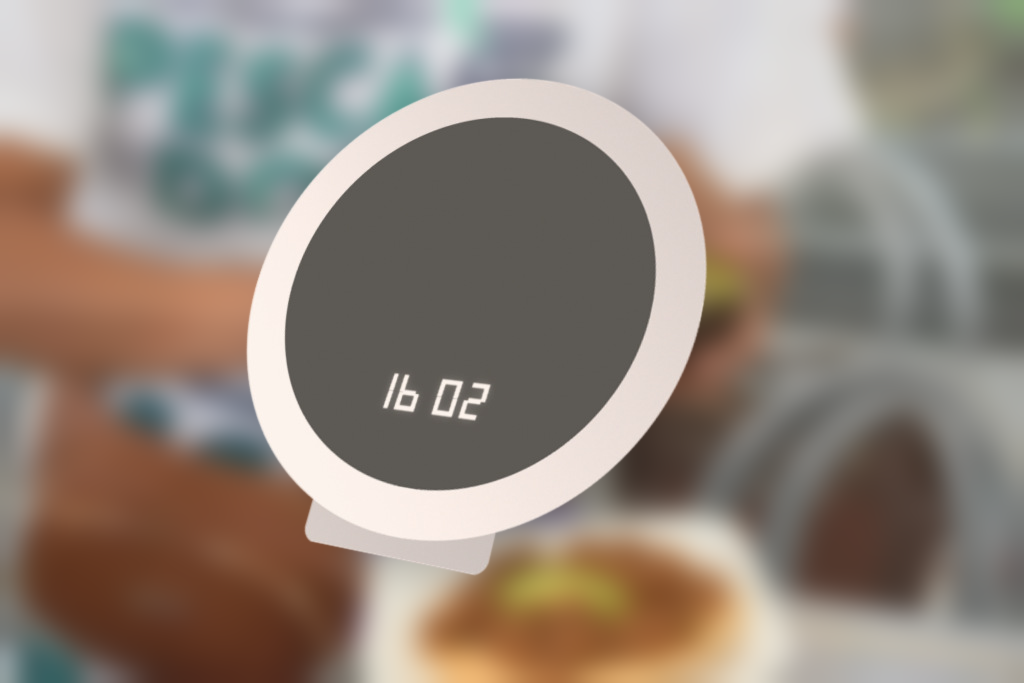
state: 16:02
